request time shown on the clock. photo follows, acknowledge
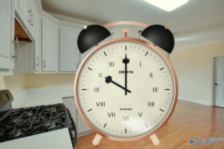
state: 10:00
